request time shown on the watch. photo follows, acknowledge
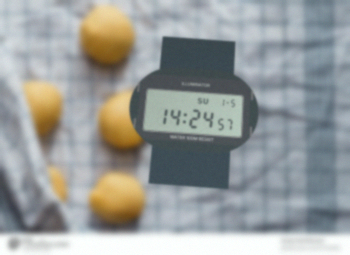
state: 14:24:57
